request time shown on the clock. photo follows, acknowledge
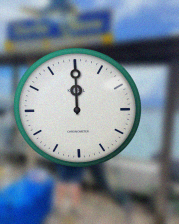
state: 12:00
